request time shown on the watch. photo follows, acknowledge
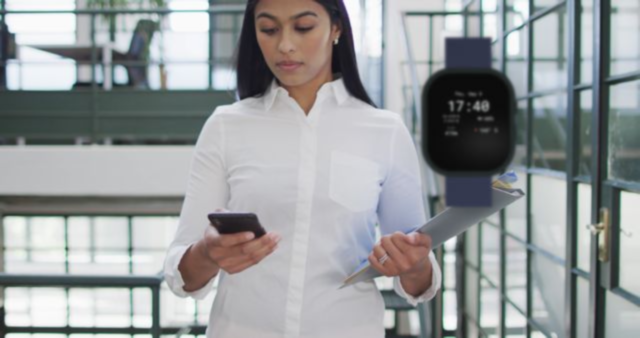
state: 17:40
